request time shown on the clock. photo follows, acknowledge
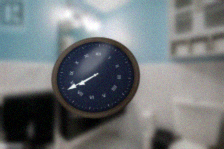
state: 7:39
